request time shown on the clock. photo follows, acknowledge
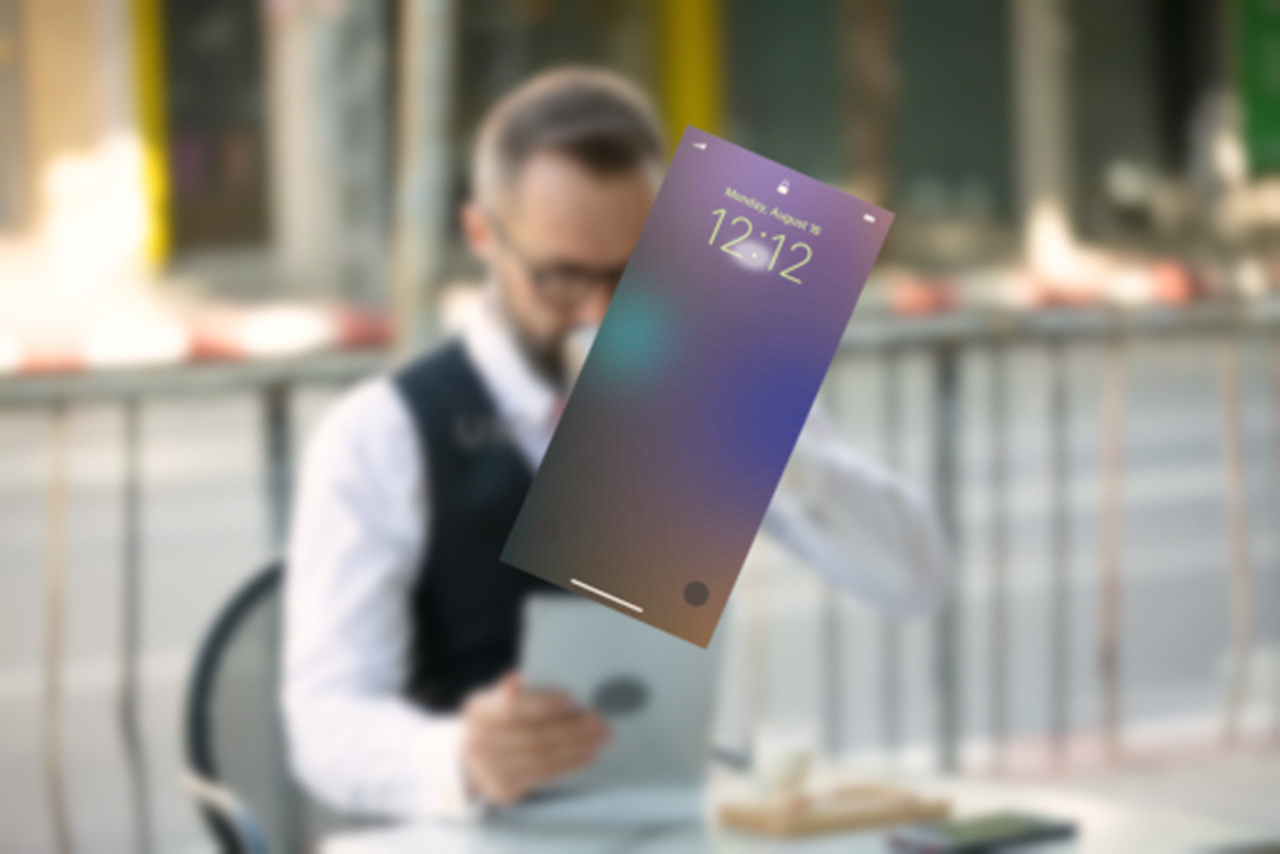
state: 12:12
